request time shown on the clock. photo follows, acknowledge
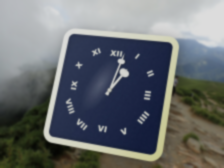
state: 1:02
